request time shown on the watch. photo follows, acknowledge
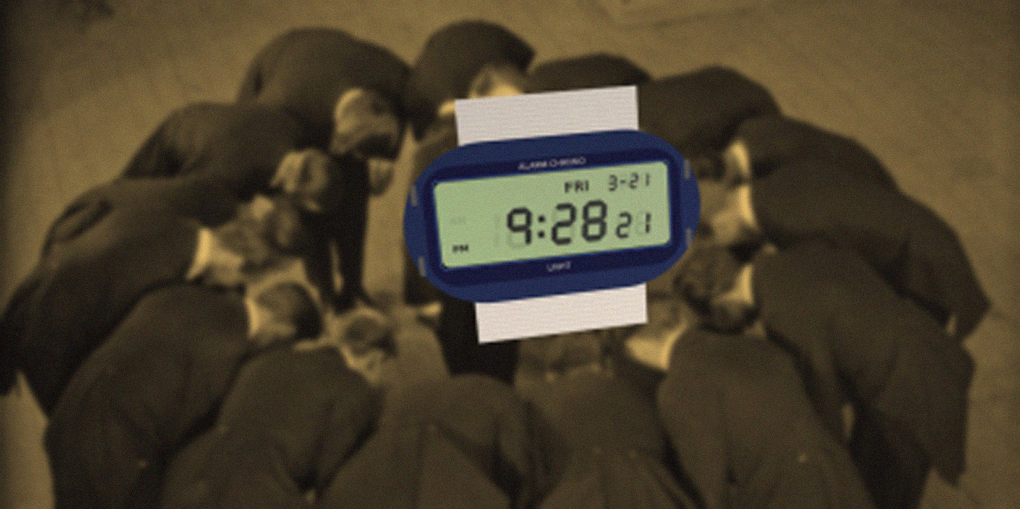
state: 9:28:21
